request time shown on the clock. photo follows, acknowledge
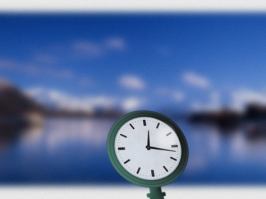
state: 12:17
